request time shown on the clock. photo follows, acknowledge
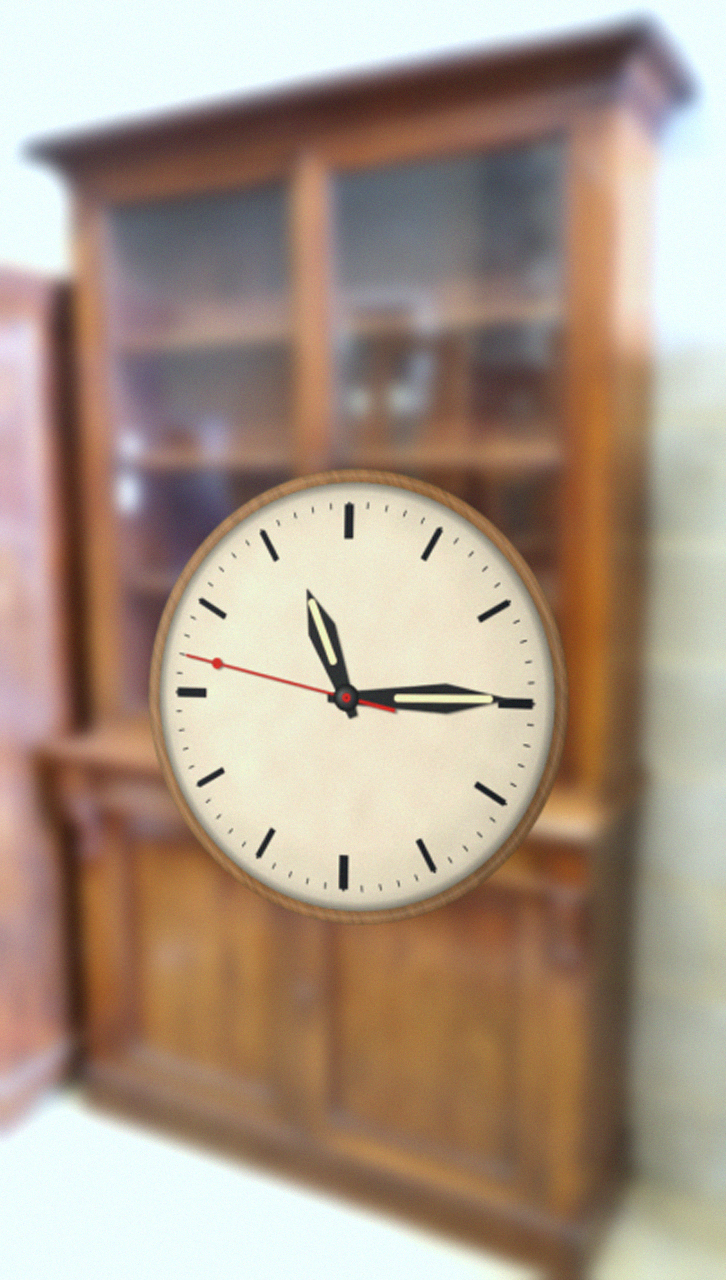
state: 11:14:47
